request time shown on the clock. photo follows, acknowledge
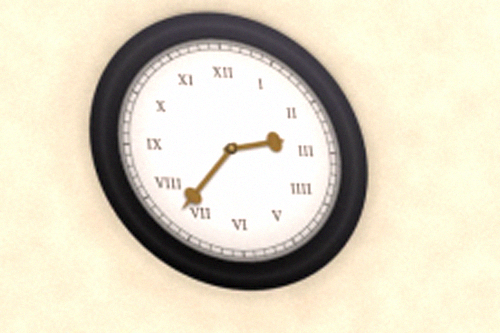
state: 2:37
